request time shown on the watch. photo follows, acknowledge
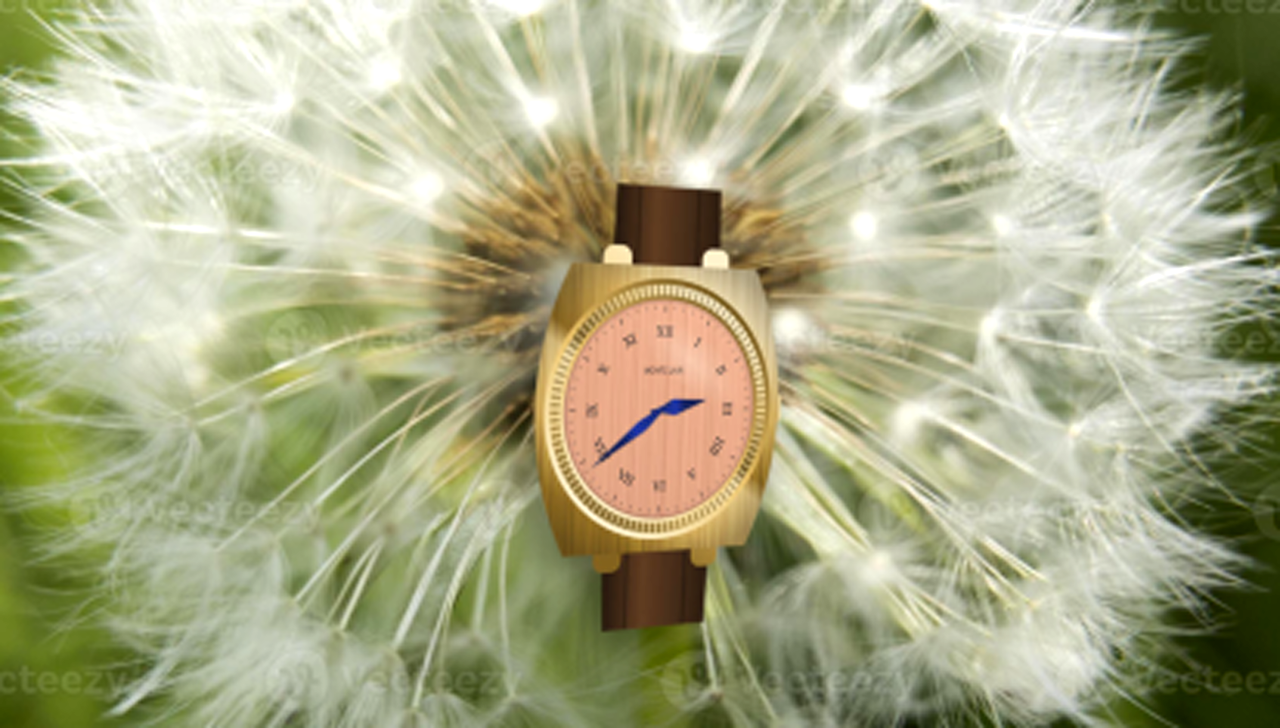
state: 2:39
